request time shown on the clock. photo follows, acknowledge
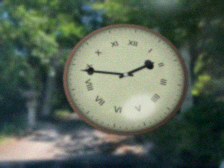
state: 1:44
